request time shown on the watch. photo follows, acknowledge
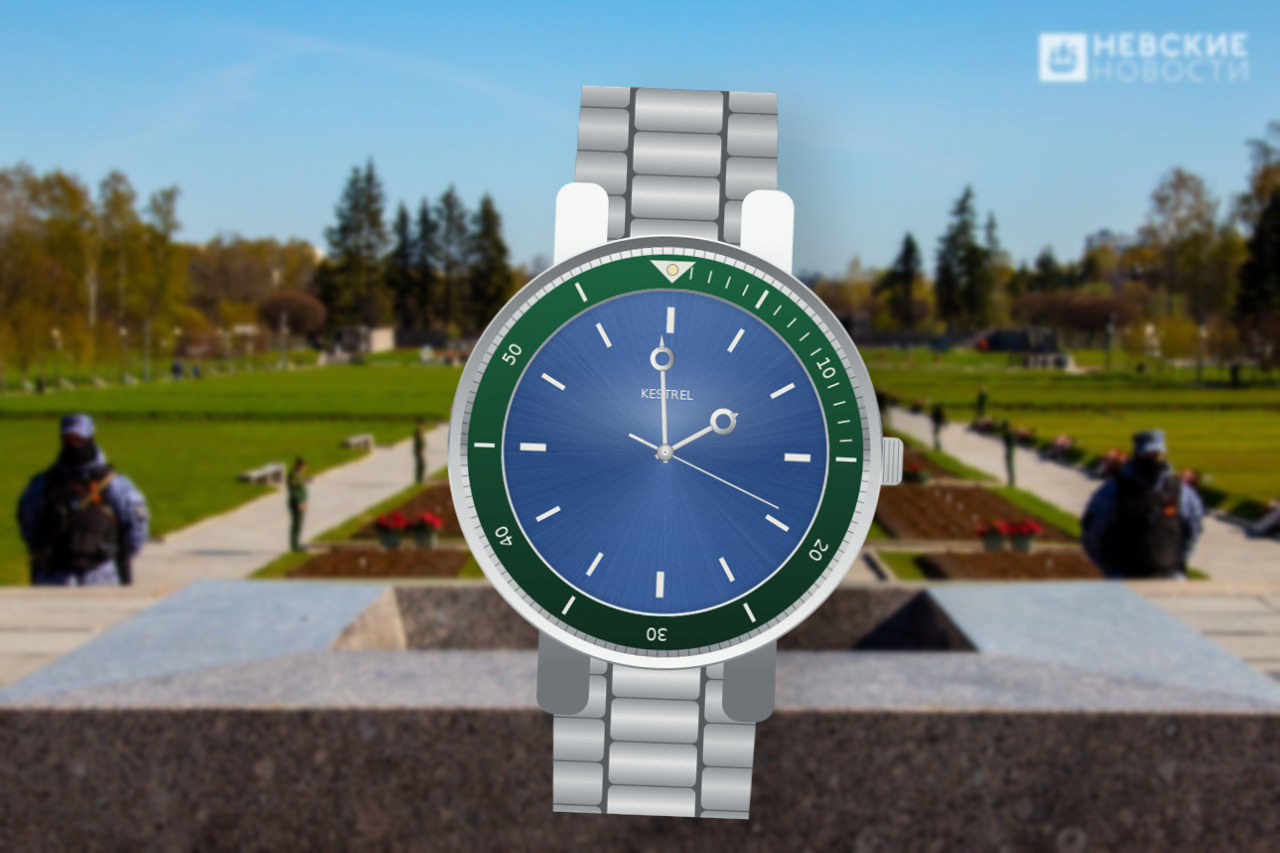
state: 1:59:19
